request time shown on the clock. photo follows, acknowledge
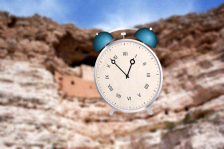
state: 12:53
